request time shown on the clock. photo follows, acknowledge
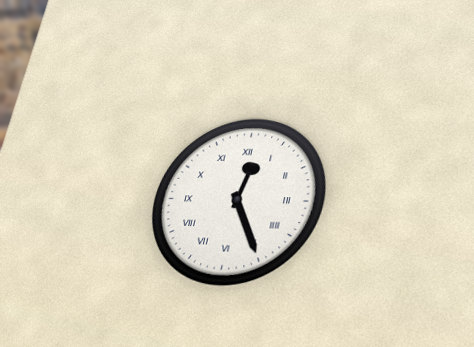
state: 12:25
